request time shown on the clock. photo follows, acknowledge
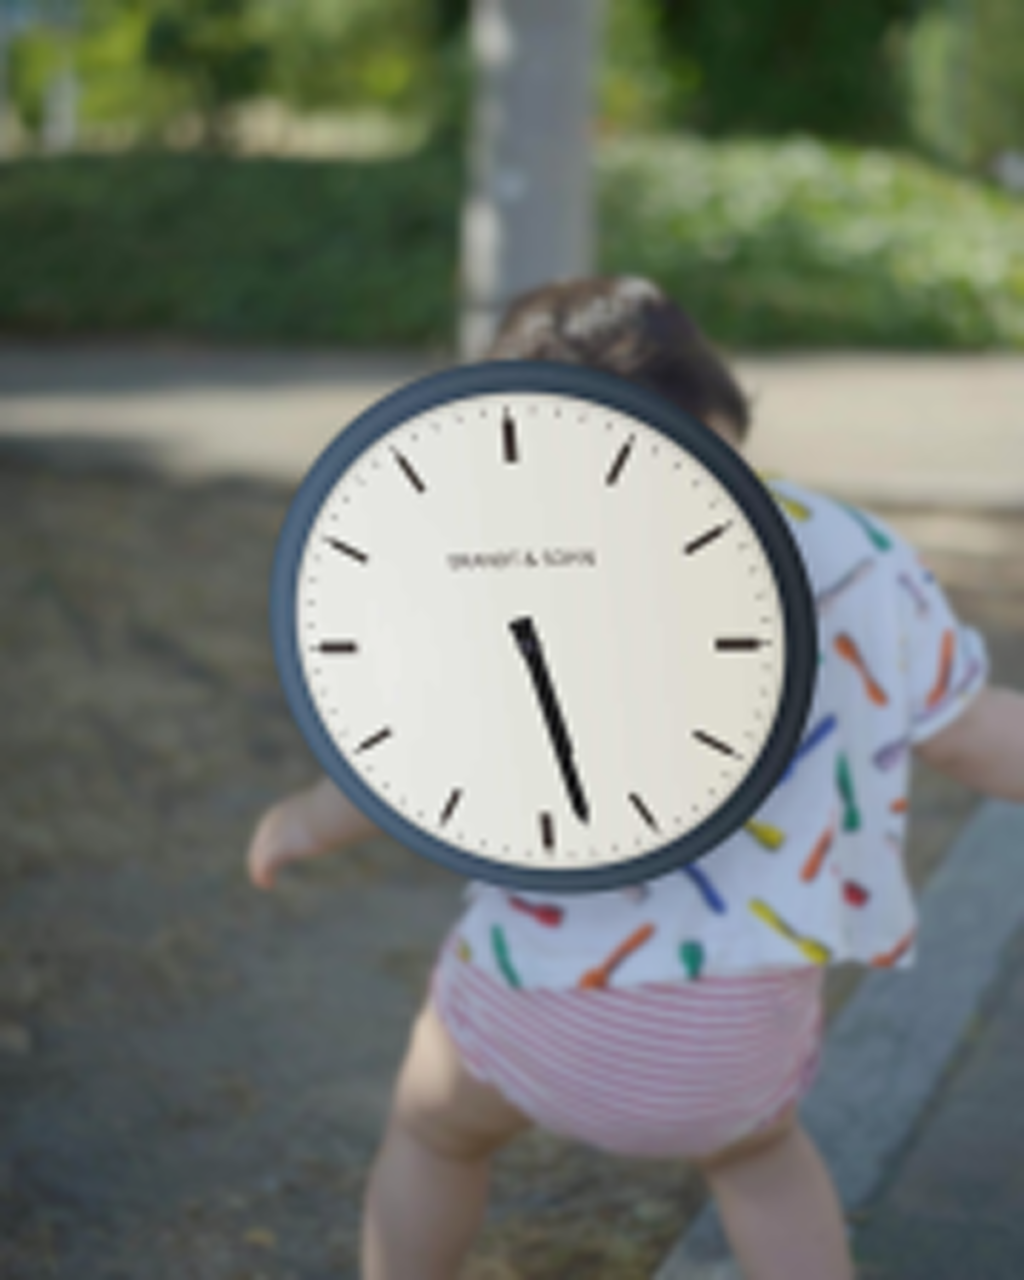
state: 5:28
